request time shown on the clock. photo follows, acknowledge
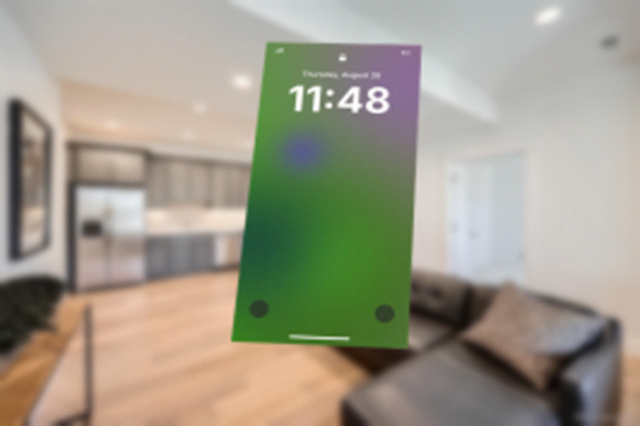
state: 11:48
